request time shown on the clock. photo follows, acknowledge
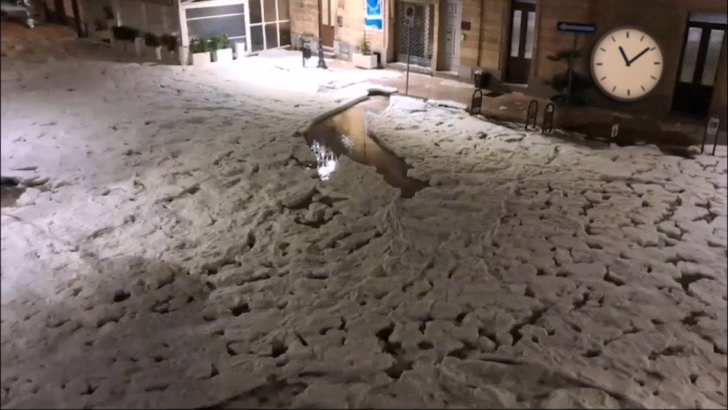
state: 11:09
